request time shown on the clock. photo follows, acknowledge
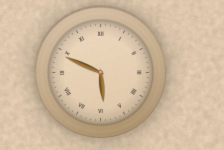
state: 5:49
